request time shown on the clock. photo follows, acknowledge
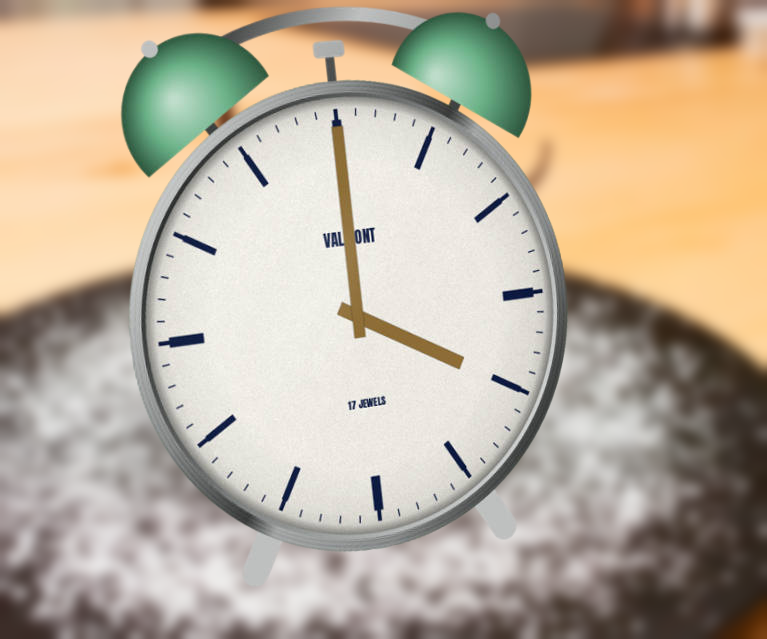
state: 4:00
